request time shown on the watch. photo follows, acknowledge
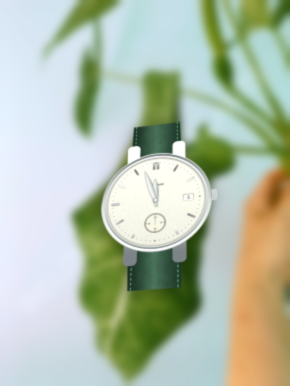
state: 11:57
